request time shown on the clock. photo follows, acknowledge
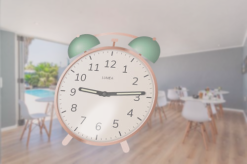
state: 9:14
